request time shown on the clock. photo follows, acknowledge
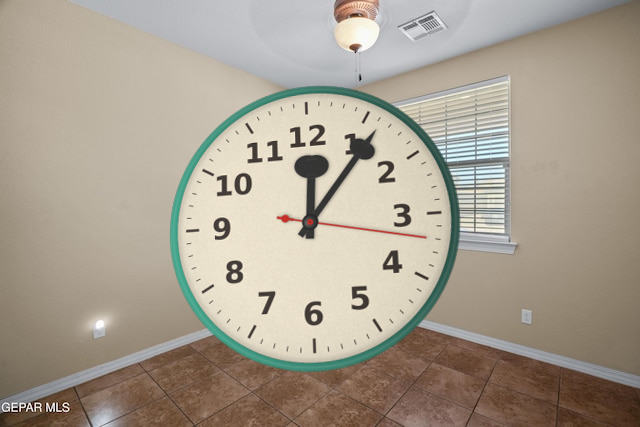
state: 12:06:17
